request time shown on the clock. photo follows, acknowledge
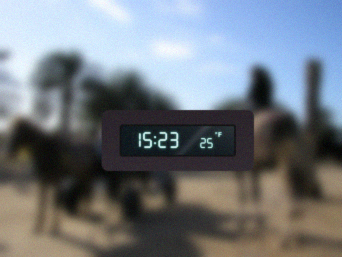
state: 15:23
